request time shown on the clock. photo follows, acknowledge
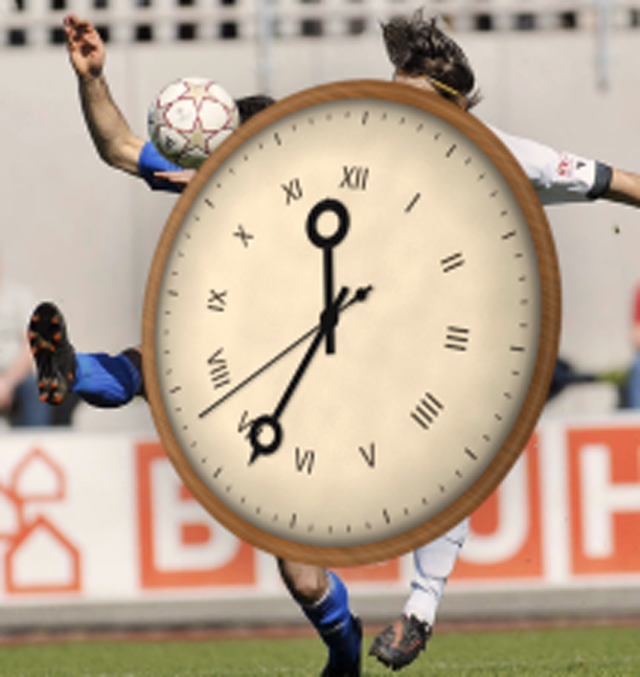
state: 11:33:38
